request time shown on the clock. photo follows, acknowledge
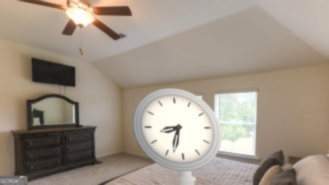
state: 8:33
